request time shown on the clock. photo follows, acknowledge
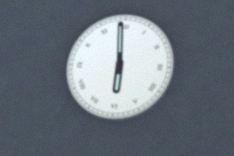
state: 5:59
